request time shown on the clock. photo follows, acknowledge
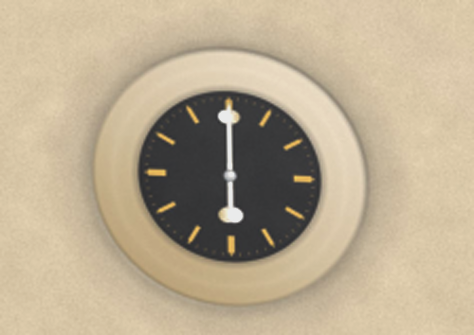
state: 6:00
